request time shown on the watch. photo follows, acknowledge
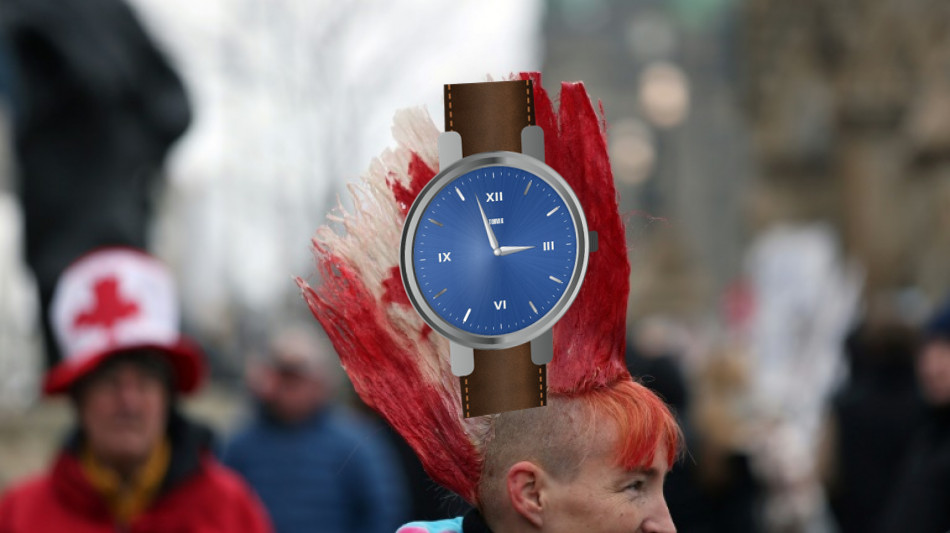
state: 2:57
